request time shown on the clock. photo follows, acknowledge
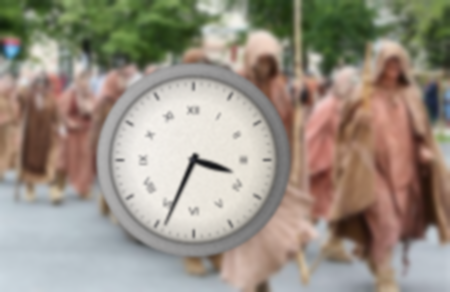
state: 3:34
